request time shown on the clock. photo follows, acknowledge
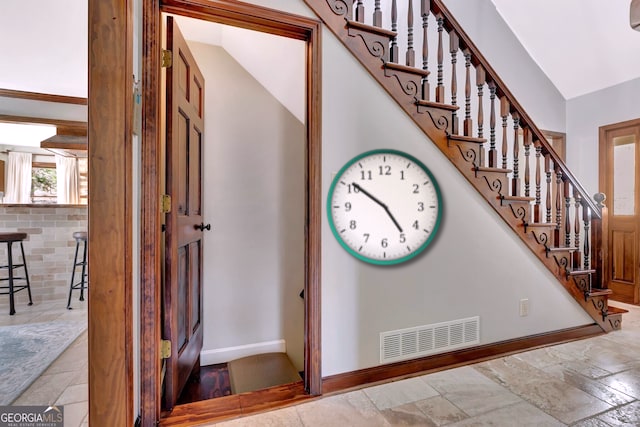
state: 4:51
